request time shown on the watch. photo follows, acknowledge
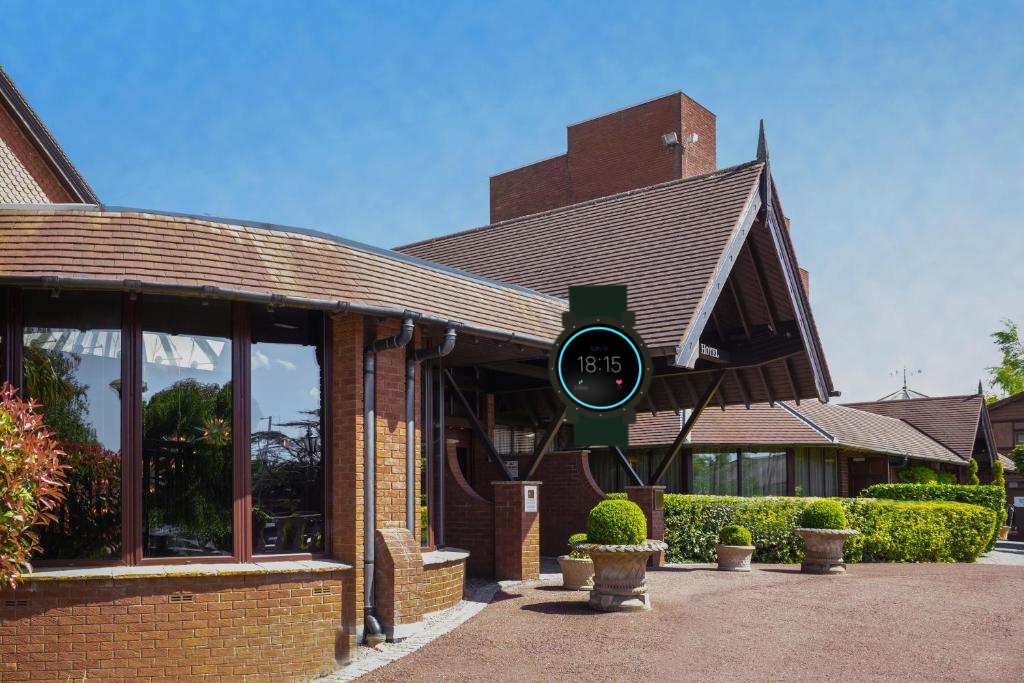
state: 18:15
